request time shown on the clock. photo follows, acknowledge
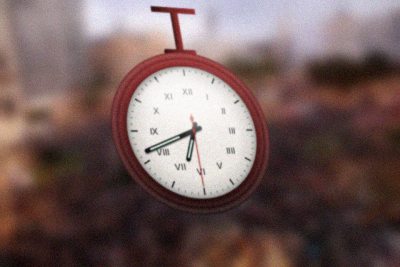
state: 6:41:30
